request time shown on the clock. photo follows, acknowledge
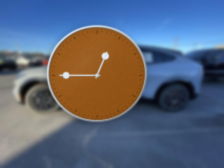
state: 12:45
